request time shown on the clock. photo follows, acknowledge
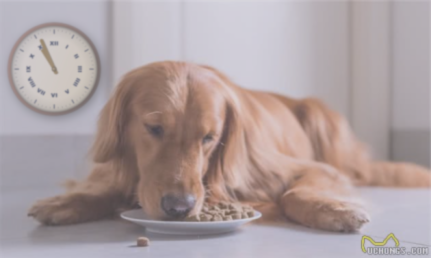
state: 10:56
